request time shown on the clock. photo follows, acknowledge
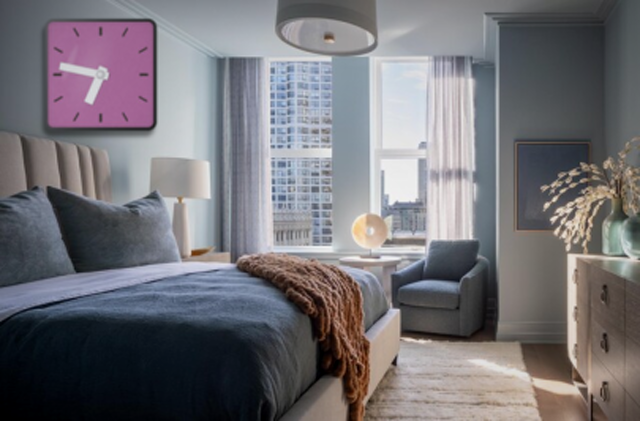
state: 6:47
